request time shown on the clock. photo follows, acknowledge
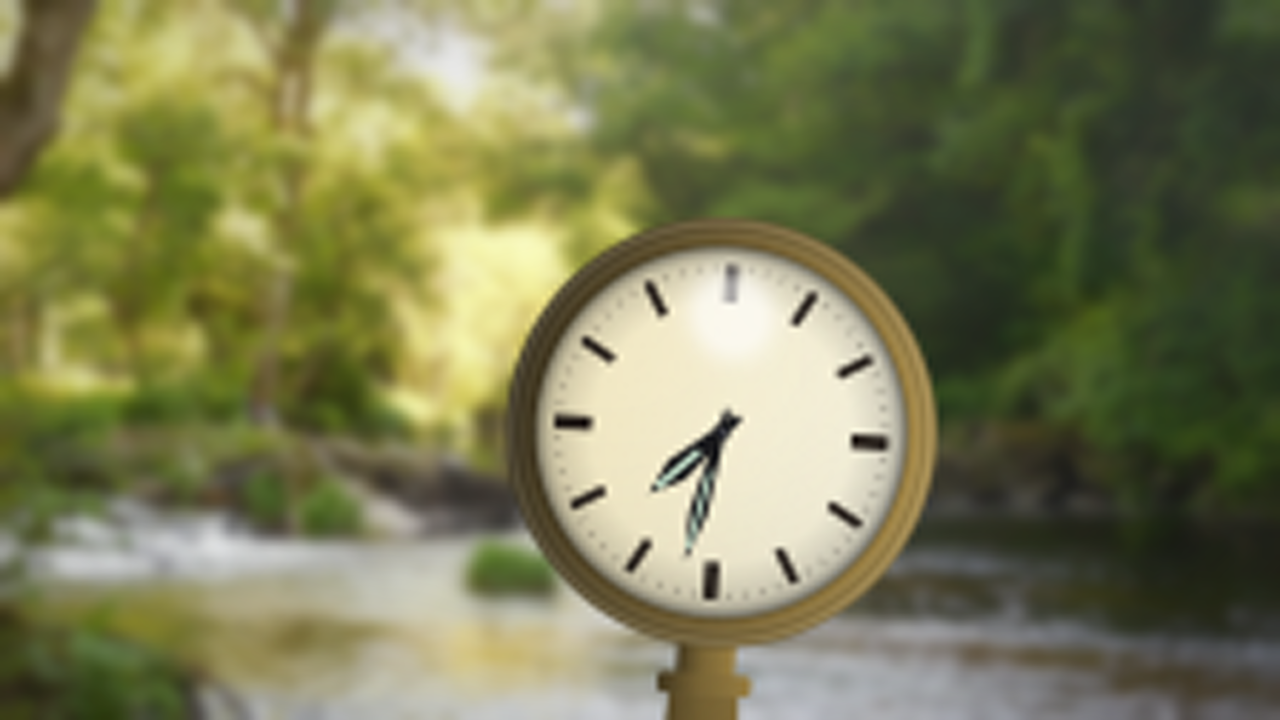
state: 7:32
